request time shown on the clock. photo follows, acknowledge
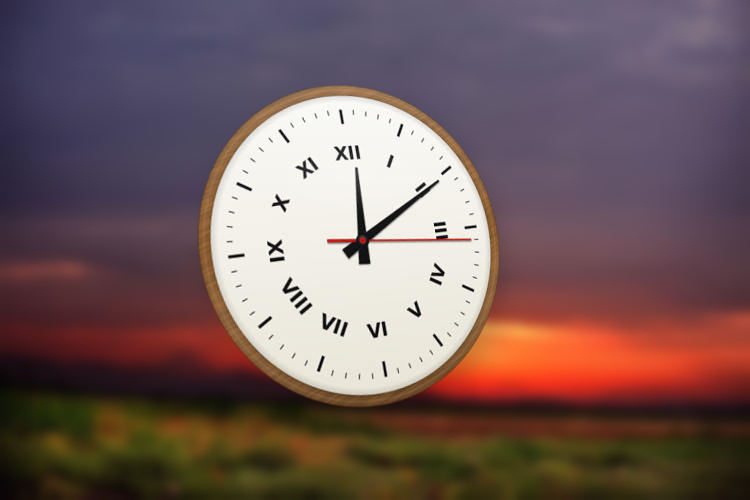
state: 12:10:16
